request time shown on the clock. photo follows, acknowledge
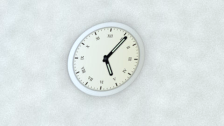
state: 5:06
